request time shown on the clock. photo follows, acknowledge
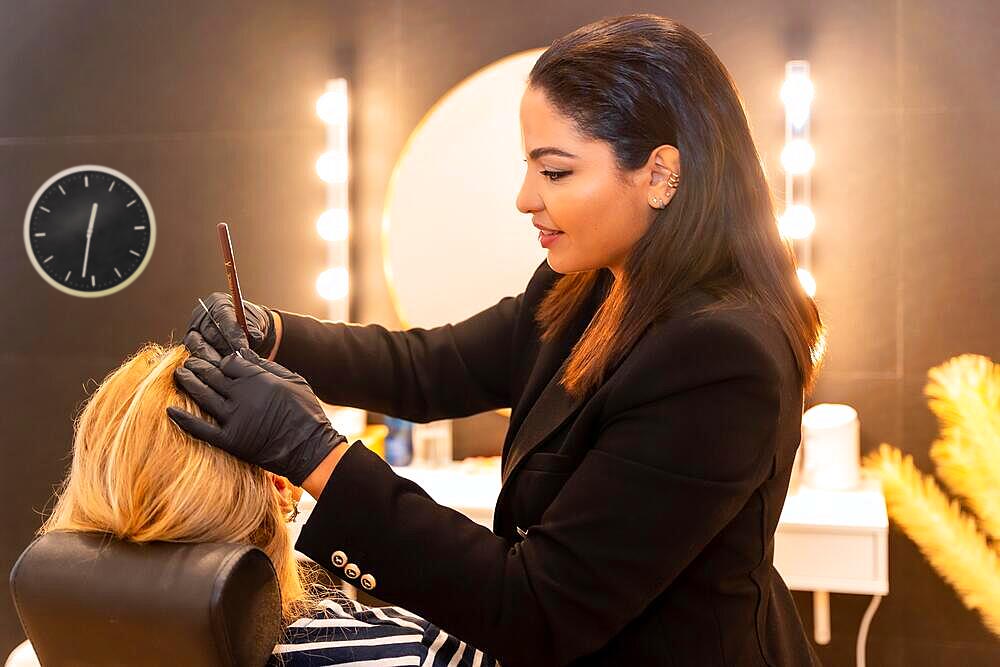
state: 12:32
